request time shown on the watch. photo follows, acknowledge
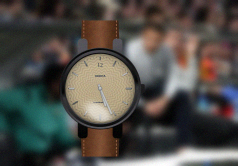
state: 5:26
